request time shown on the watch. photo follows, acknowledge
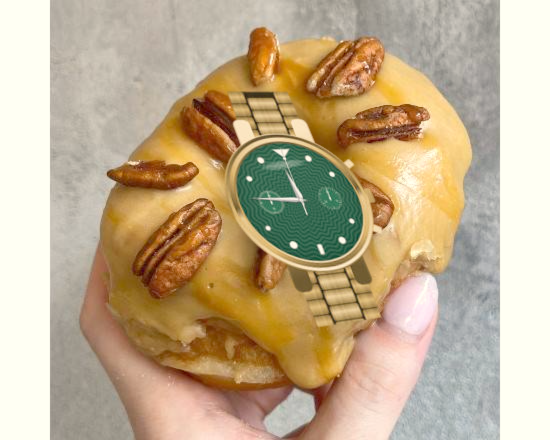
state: 11:46
